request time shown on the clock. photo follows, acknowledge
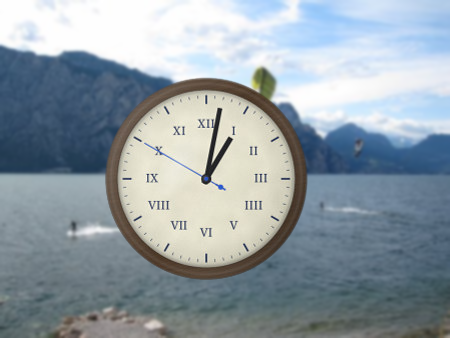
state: 1:01:50
